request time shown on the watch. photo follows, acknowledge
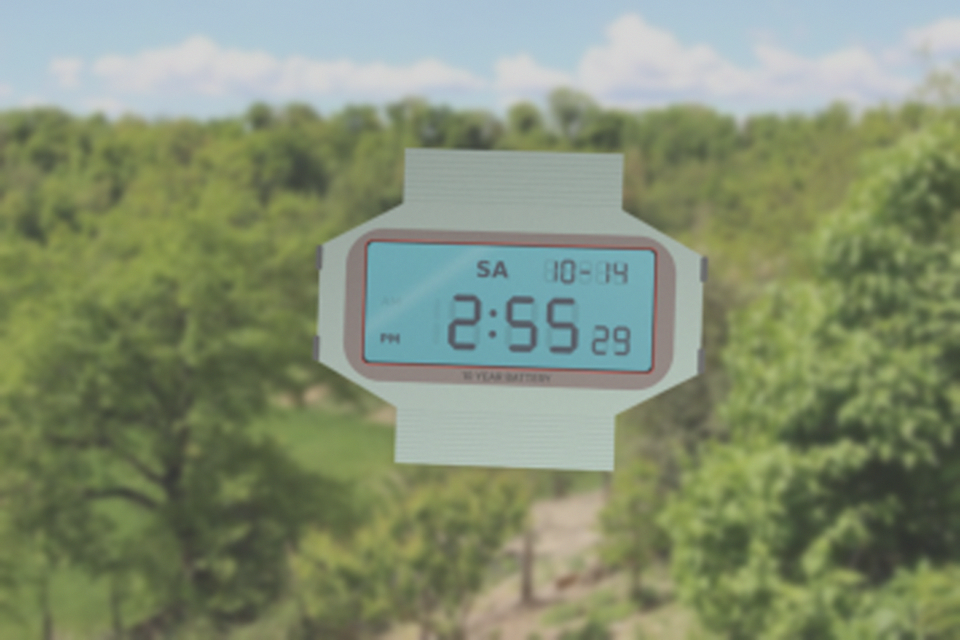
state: 2:55:29
